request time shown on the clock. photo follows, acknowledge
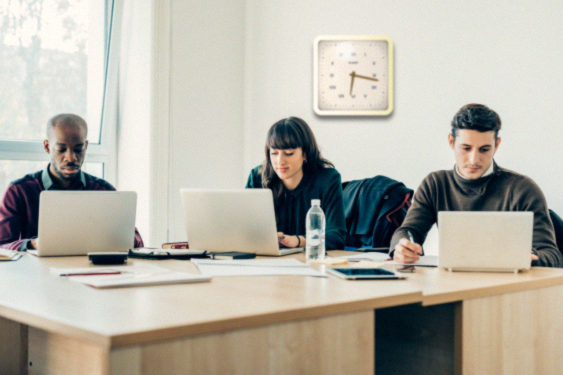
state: 6:17
